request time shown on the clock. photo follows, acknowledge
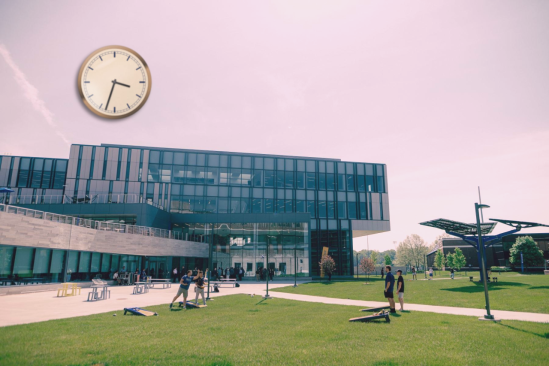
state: 3:33
